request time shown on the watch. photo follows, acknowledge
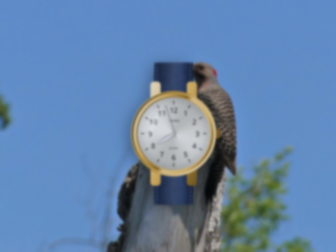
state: 7:57
